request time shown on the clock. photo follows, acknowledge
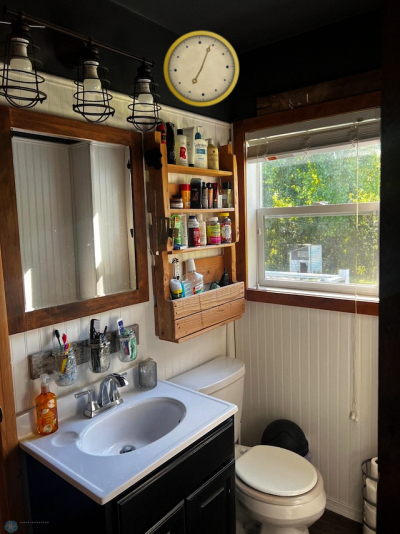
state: 7:04
